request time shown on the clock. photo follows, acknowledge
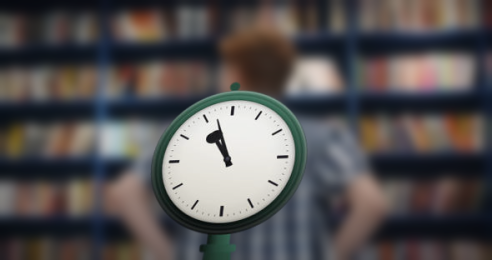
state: 10:57
